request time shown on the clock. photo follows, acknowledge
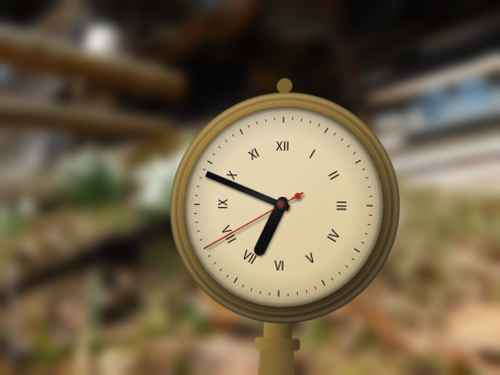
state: 6:48:40
